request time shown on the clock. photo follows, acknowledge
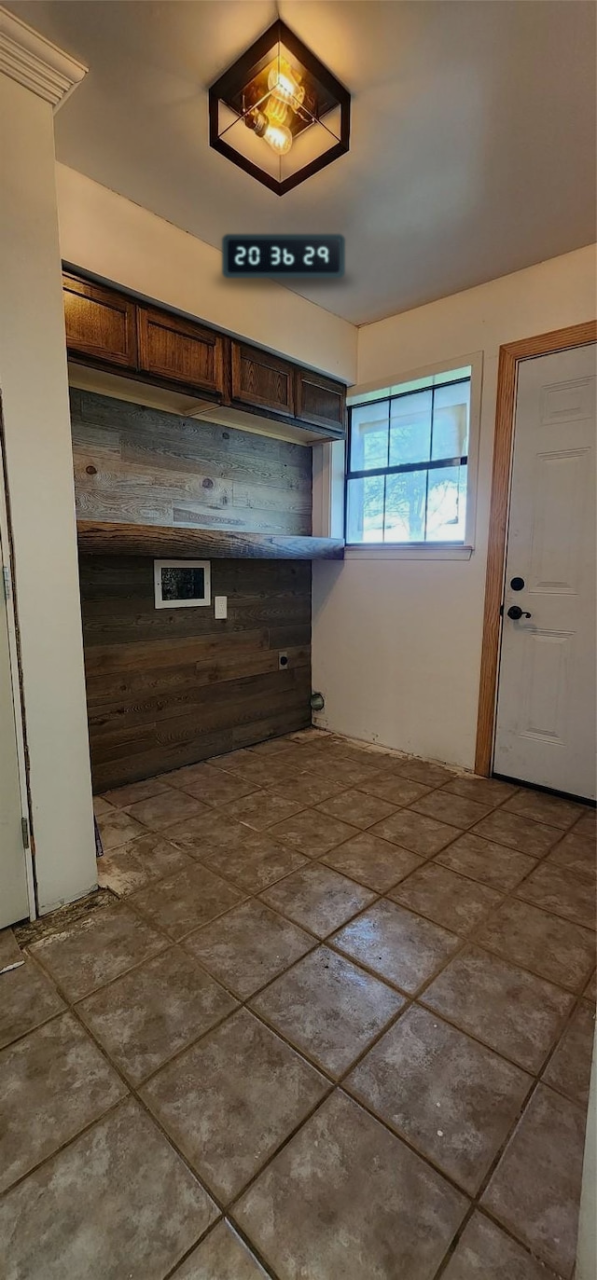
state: 20:36:29
